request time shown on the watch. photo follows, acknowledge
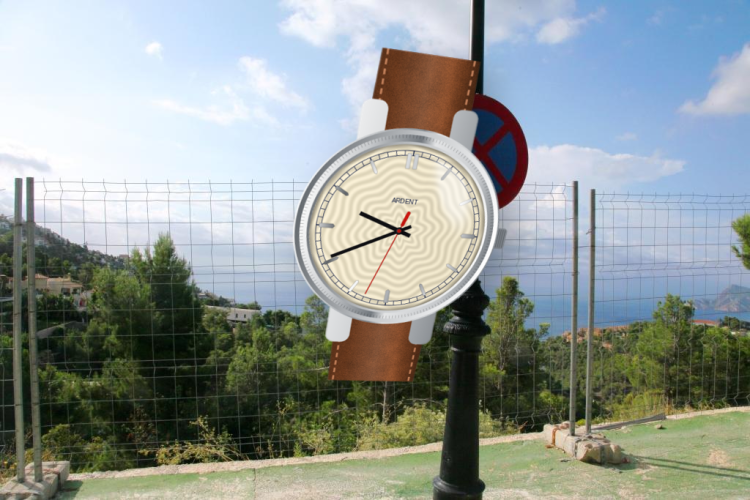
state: 9:40:33
